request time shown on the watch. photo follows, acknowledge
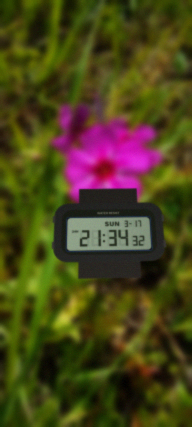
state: 21:34:32
